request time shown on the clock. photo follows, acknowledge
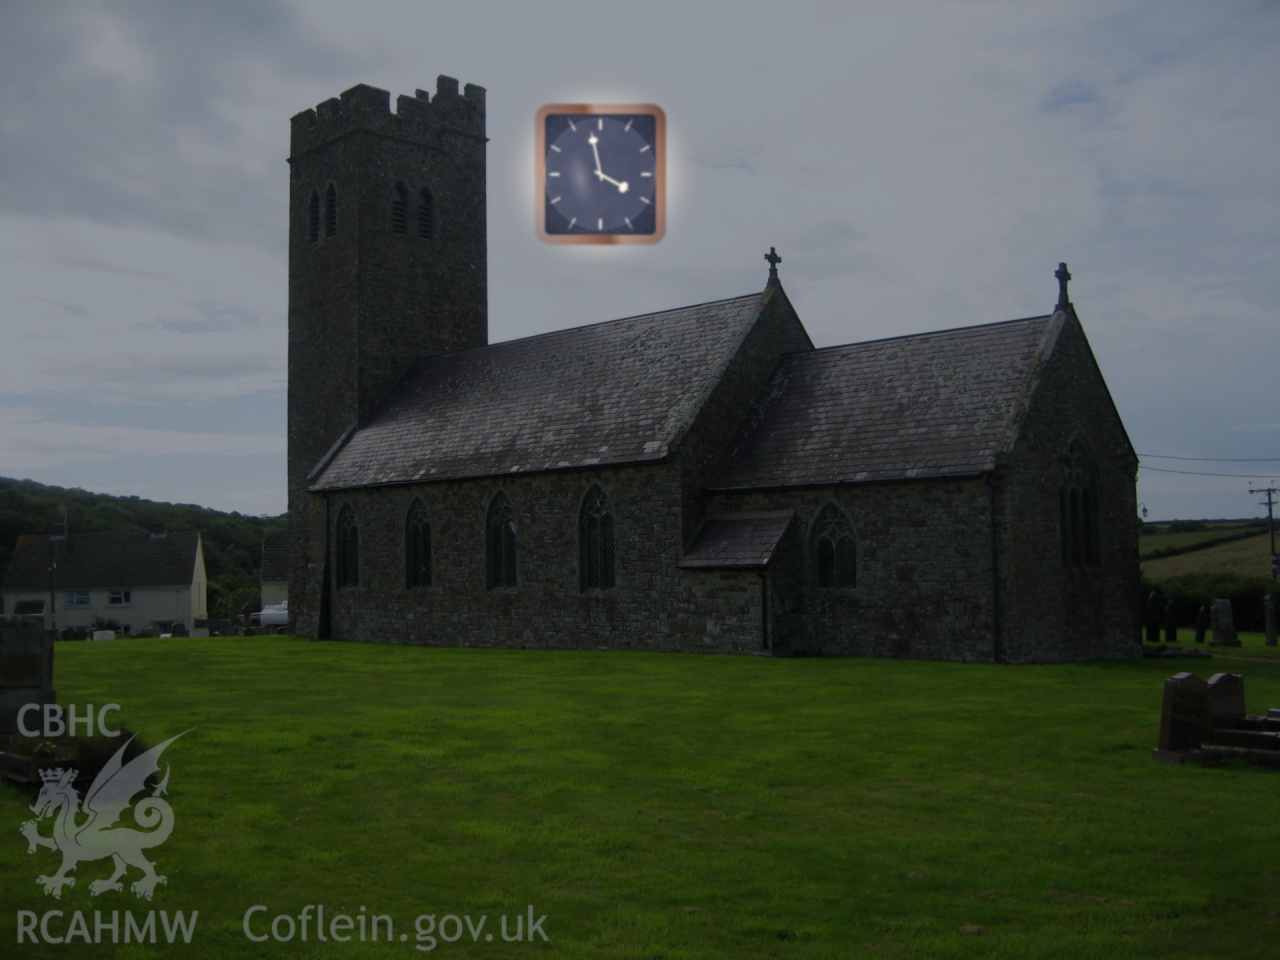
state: 3:58
